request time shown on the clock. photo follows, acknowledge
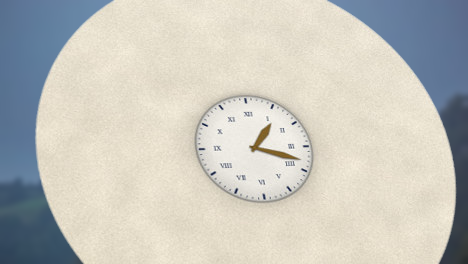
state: 1:18
